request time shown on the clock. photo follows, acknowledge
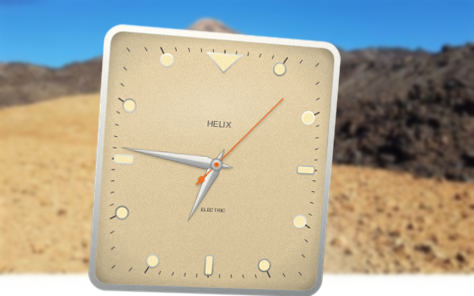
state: 6:46:07
